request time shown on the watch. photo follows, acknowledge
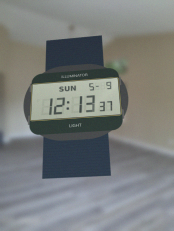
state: 12:13:37
